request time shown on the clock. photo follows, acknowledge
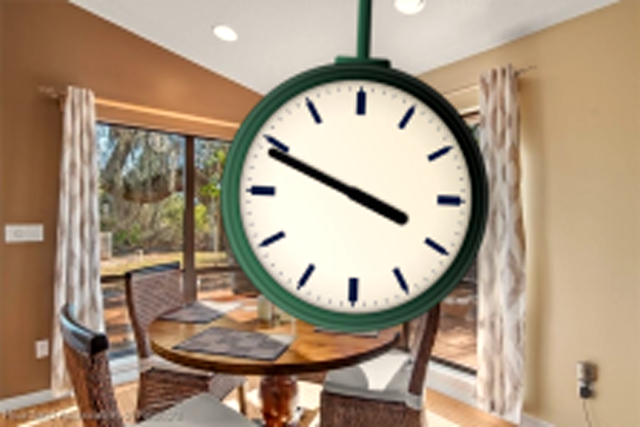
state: 3:49
